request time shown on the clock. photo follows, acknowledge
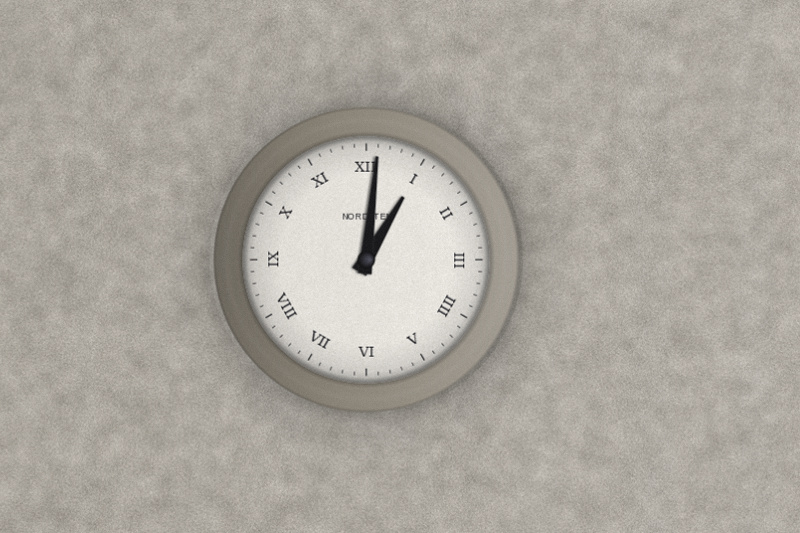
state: 1:01
